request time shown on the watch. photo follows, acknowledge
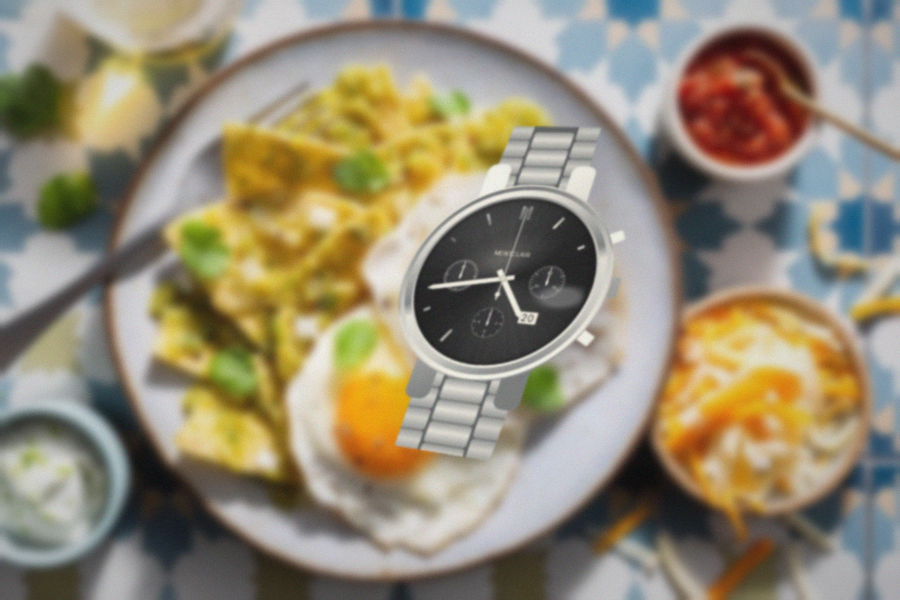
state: 4:43
